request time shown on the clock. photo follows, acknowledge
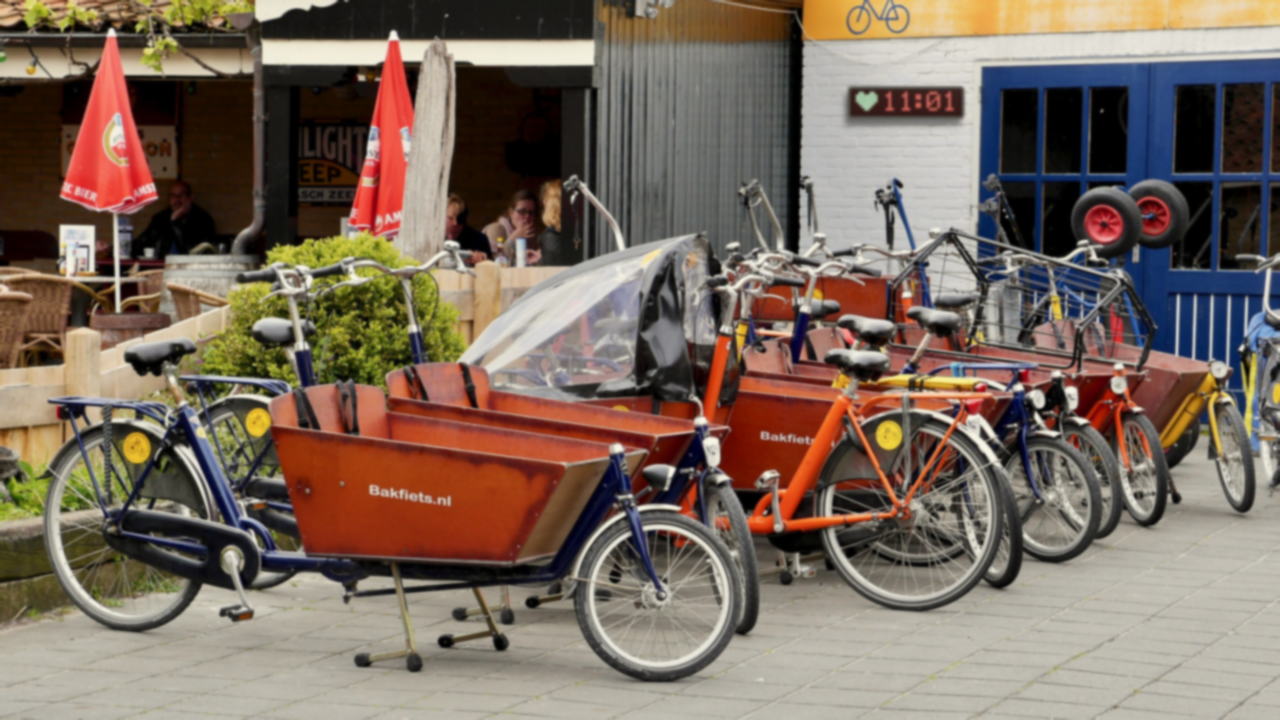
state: 11:01
